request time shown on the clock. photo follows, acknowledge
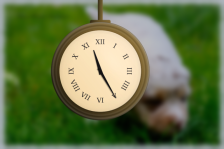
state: 11:25
